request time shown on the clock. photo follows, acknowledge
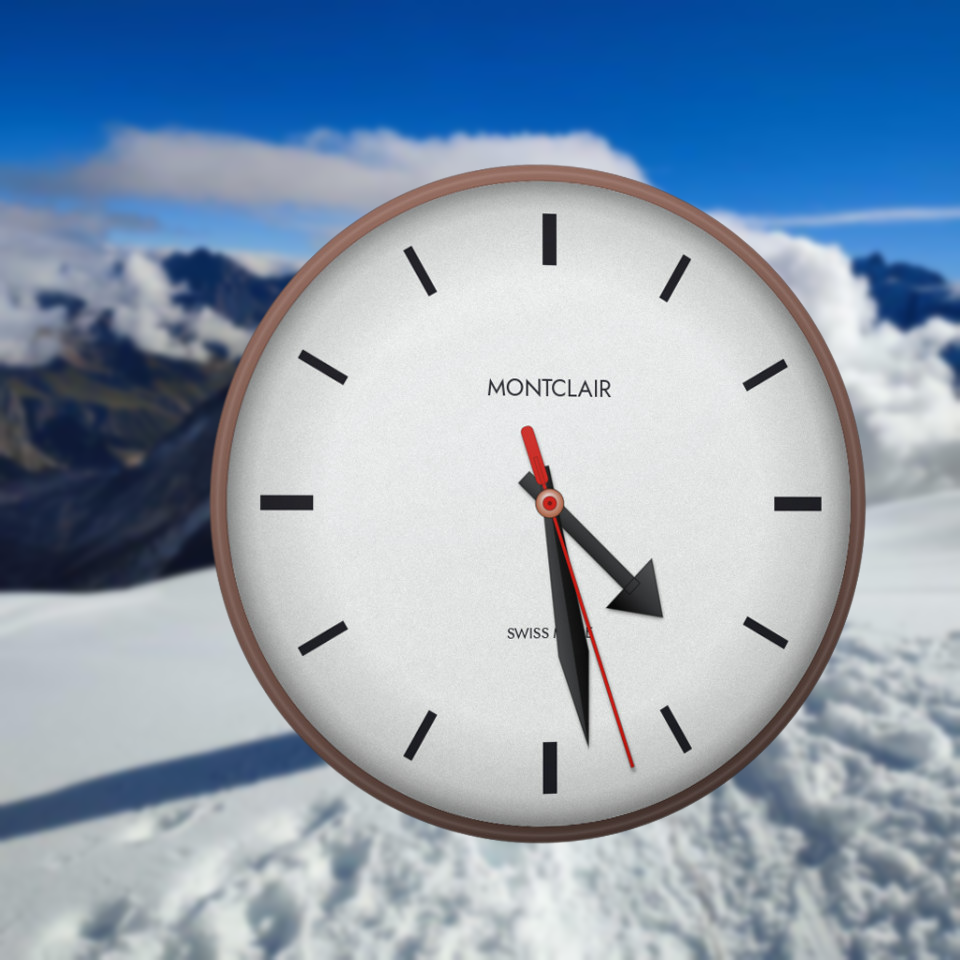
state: 4:28:27
